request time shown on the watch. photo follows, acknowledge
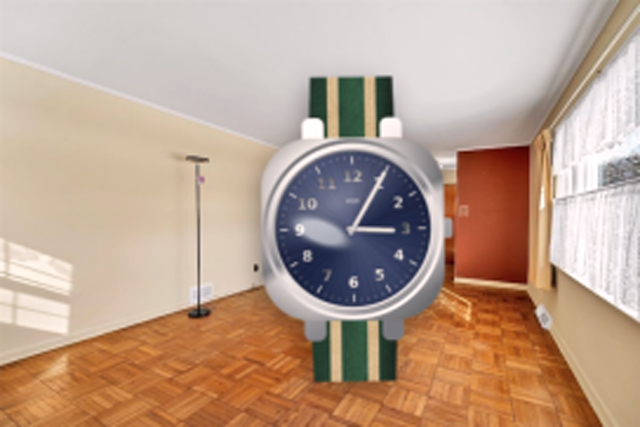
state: 3:05
